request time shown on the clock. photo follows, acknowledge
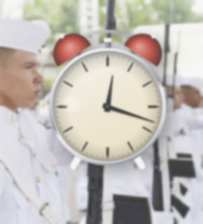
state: 12:18
